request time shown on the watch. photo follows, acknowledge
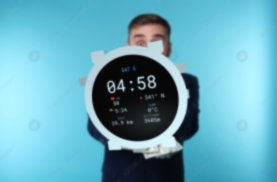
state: 4:58
